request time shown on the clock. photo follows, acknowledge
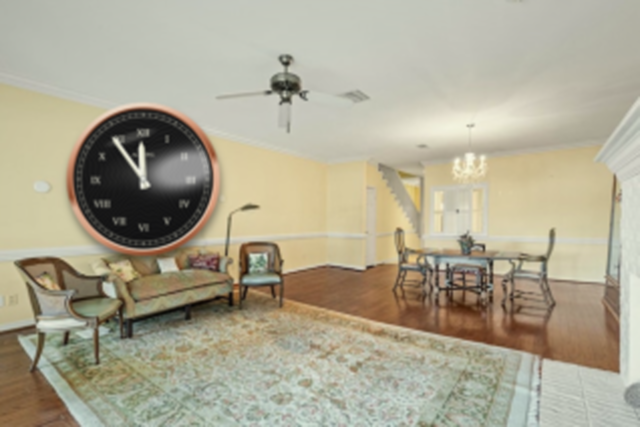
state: 11:54
